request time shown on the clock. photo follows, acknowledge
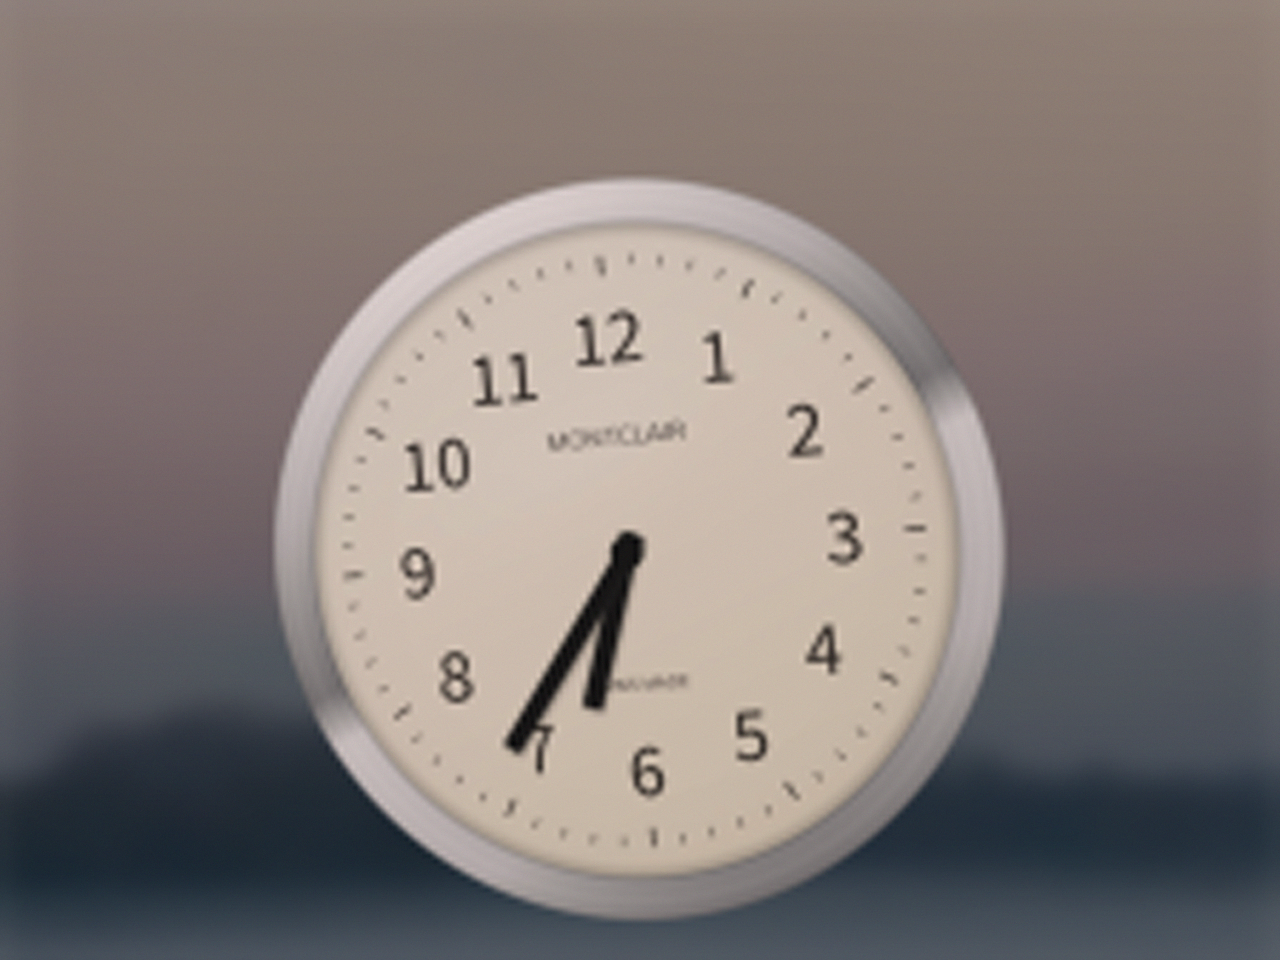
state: 6:36
